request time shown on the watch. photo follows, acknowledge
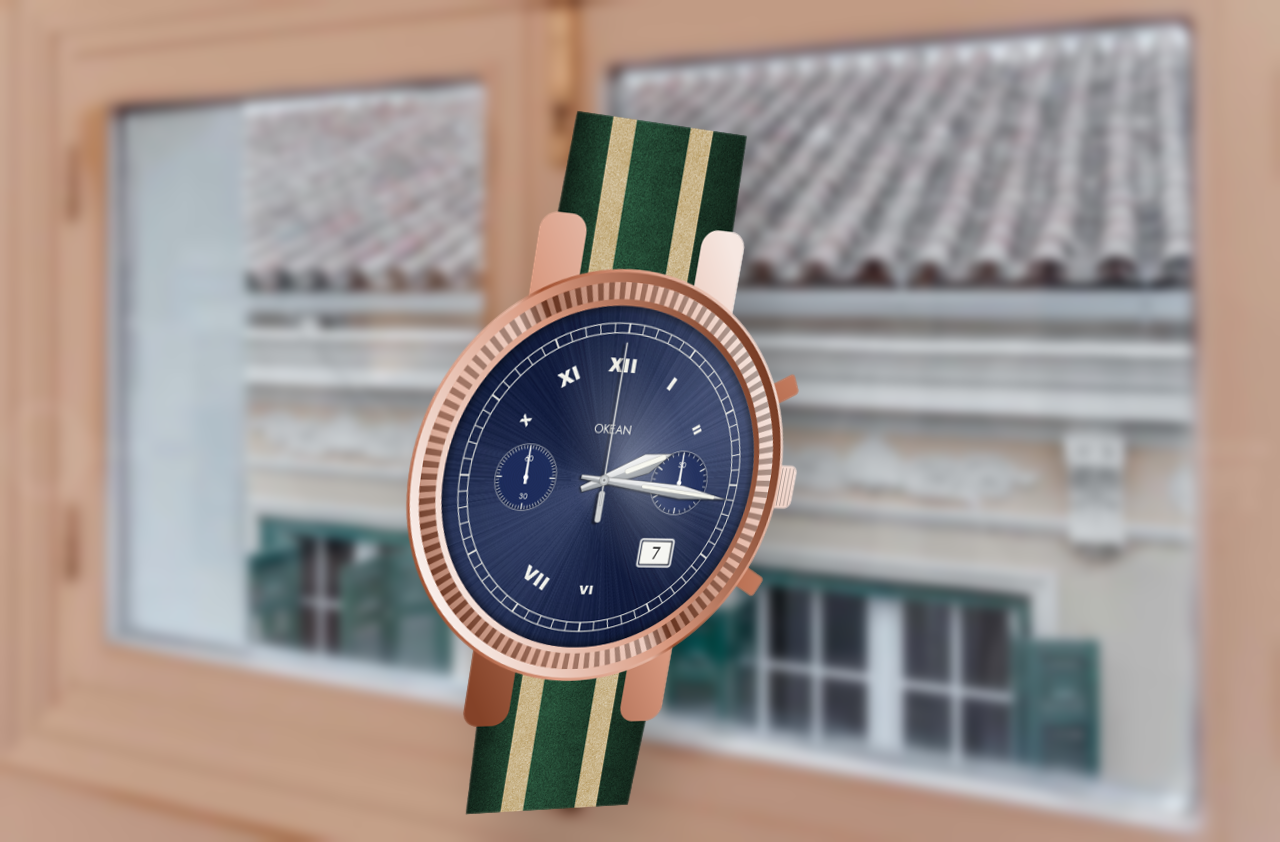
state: 2:16
